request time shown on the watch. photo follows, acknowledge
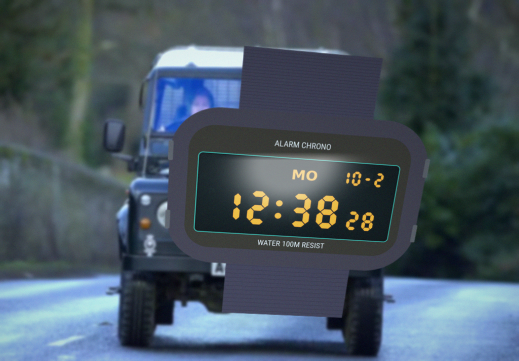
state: 12:38:28
